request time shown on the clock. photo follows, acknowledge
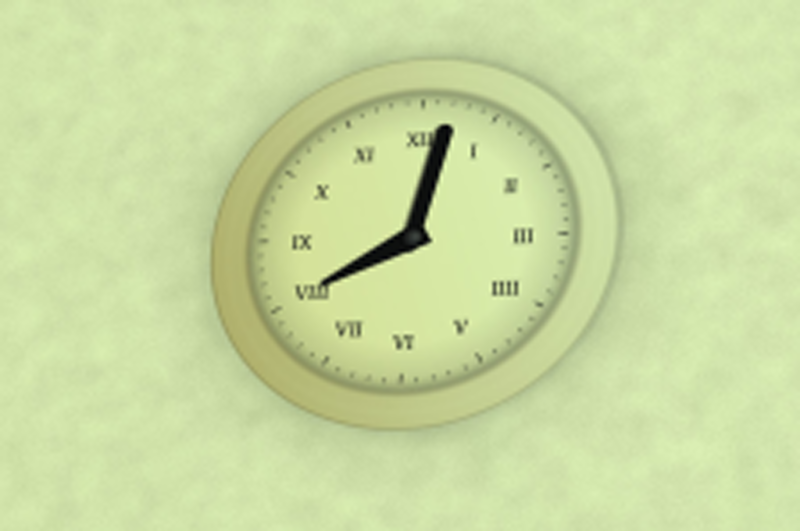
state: 8:02
